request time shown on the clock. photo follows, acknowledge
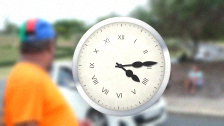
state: 4:14
